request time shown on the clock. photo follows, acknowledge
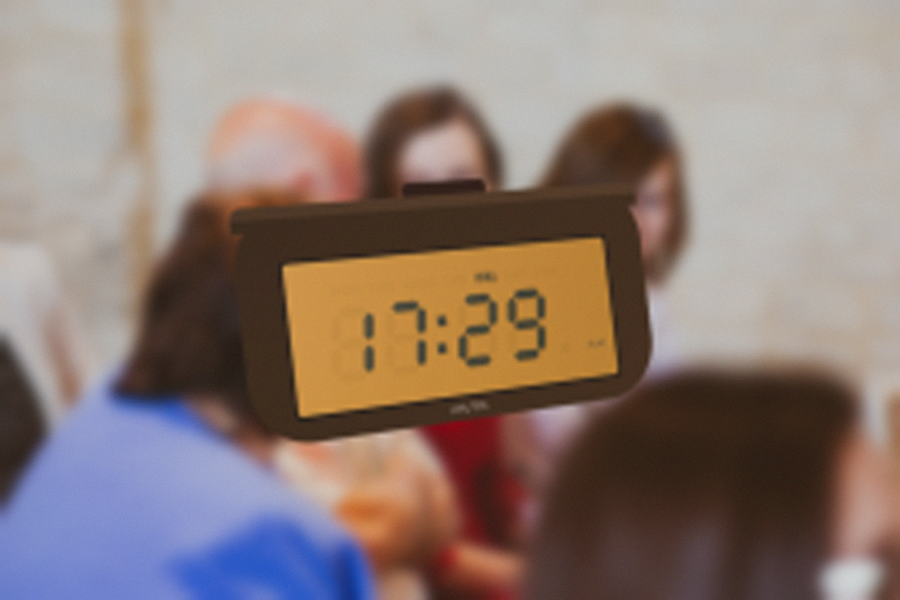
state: 17:29
